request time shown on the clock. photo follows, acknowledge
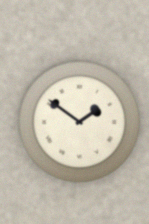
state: 1:51
